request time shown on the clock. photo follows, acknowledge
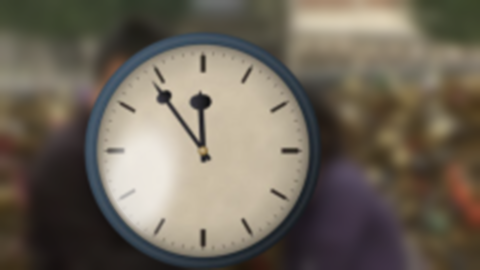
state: 11:54
